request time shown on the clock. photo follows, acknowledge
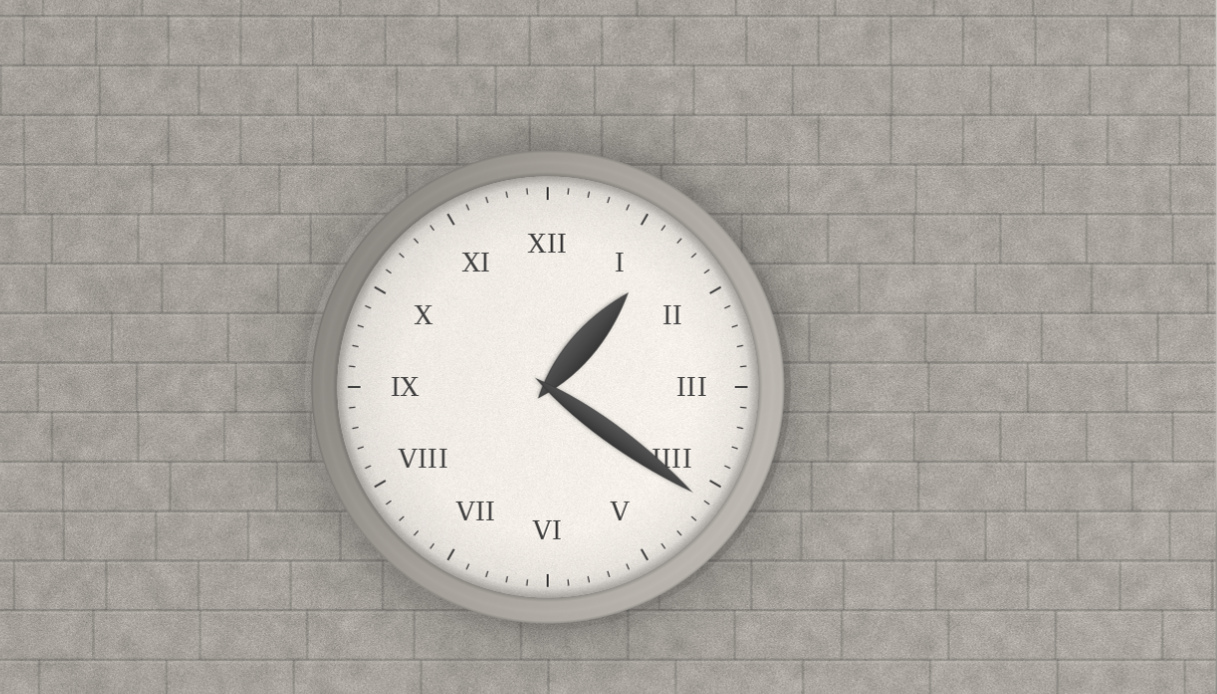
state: 1:21
